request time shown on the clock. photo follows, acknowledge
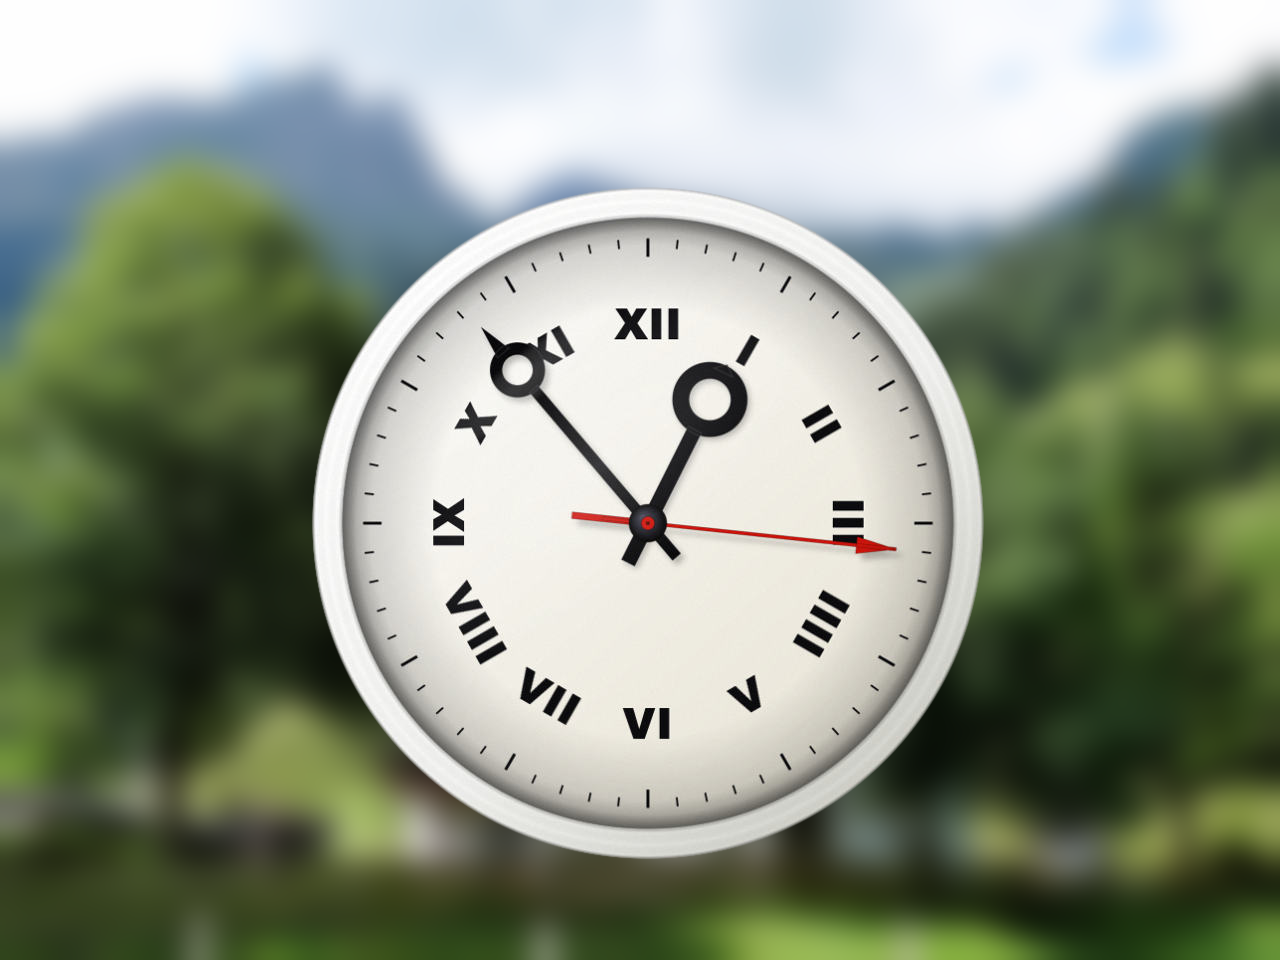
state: 12:53:16
